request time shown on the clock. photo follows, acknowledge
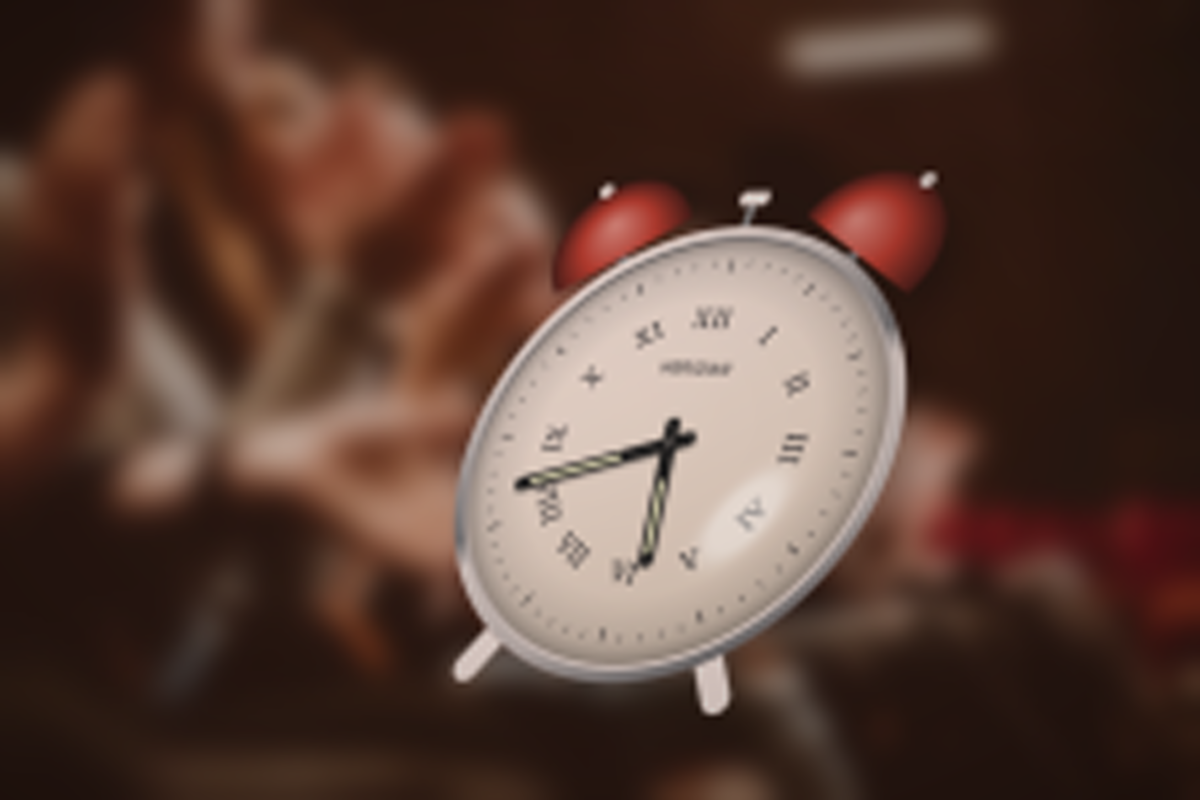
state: 5:42
